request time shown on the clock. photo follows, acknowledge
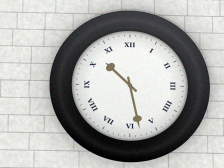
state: 10:28
